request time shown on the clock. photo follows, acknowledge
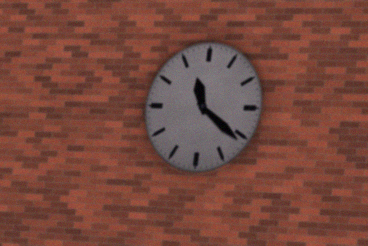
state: 11:21
